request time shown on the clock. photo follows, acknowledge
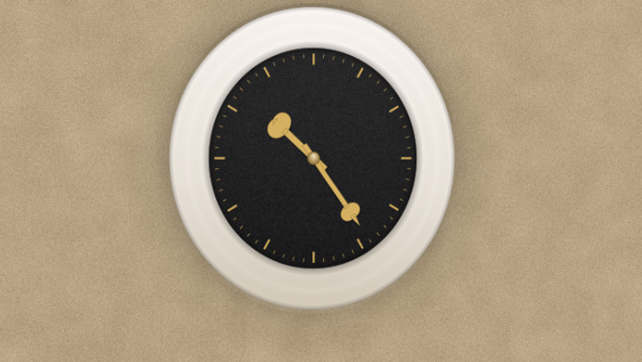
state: 10:24
